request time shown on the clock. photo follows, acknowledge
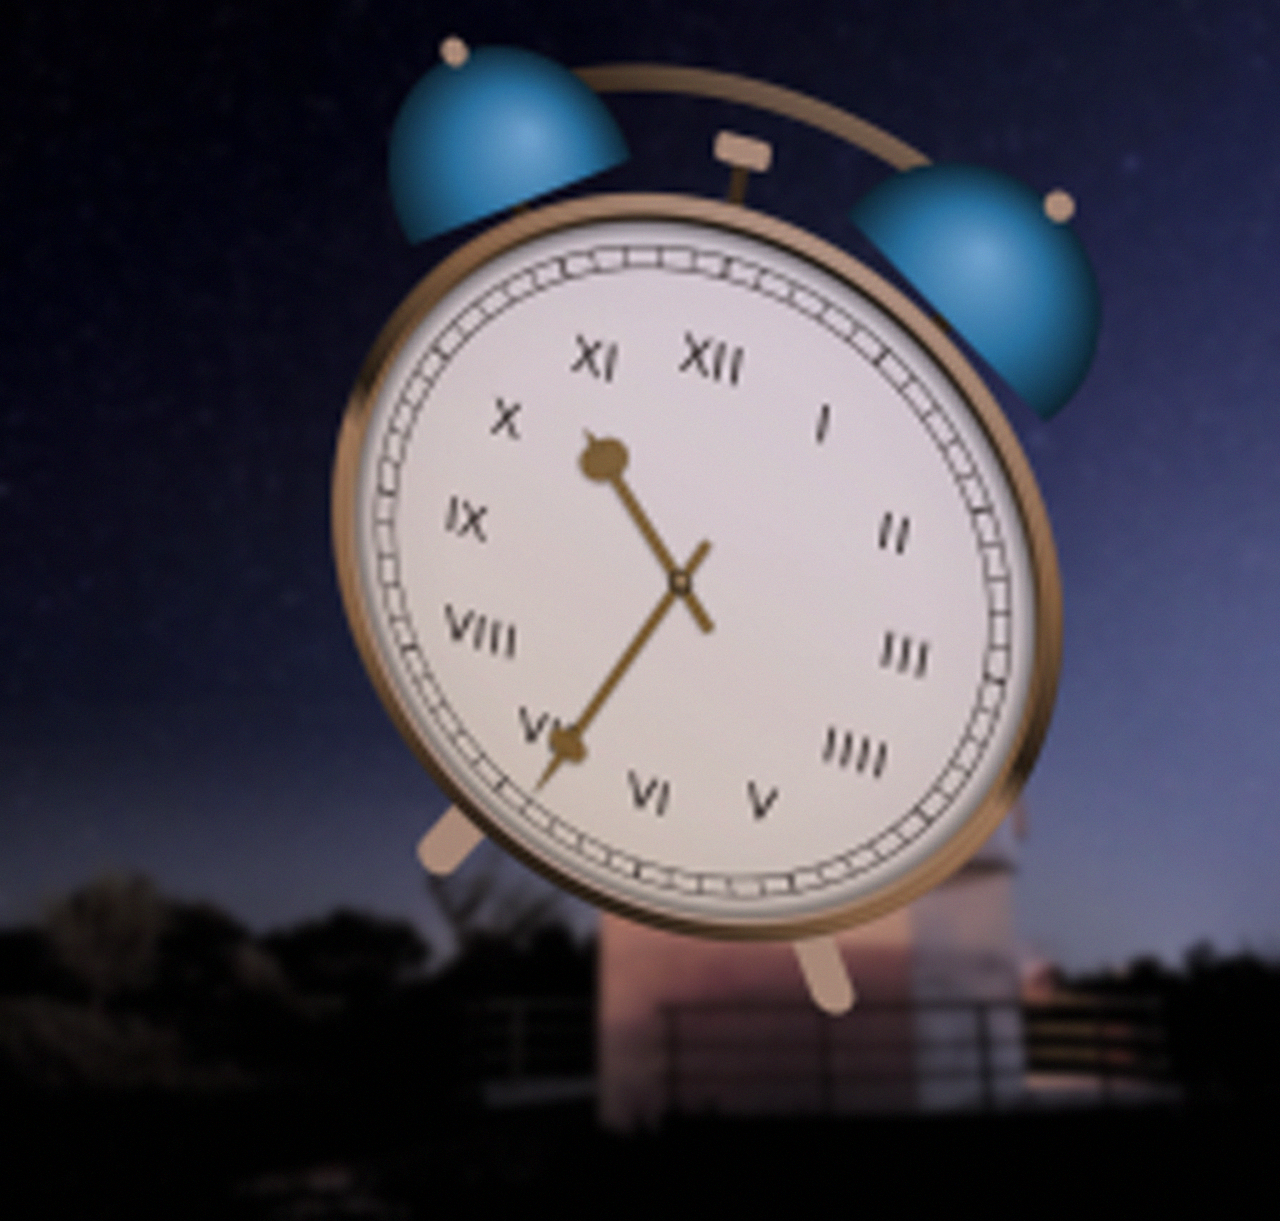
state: 10:34
